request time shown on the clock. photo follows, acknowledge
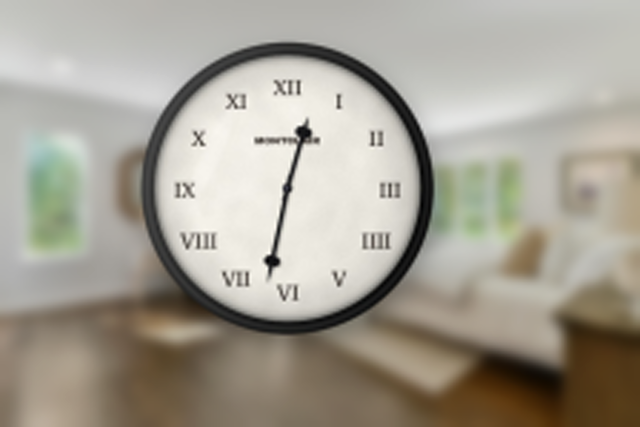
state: 12:32
